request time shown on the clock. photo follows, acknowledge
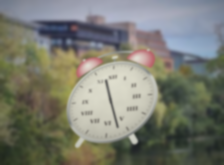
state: 11:27
